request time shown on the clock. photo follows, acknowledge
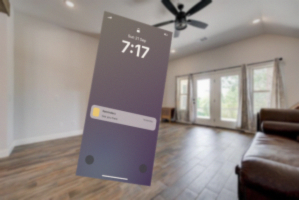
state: 7:17
